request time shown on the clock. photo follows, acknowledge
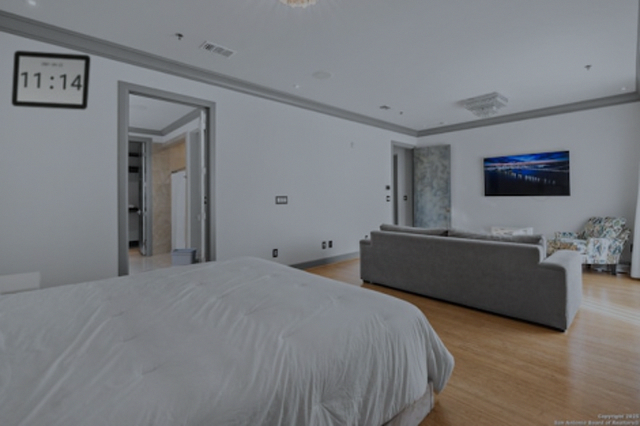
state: 11:14
